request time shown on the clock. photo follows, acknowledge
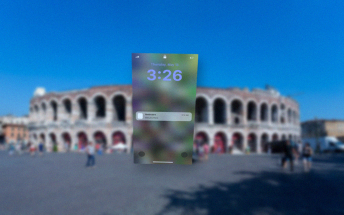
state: 3:26
